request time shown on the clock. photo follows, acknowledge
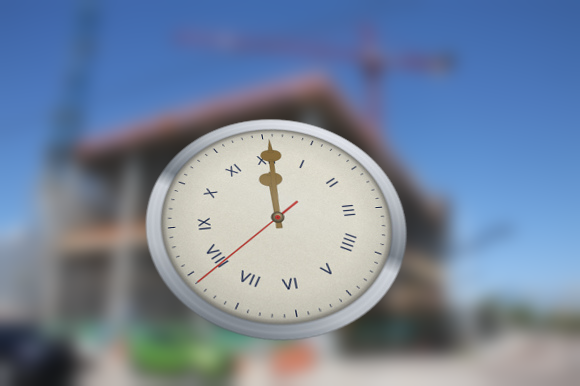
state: 12:00:39
